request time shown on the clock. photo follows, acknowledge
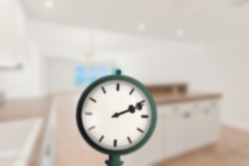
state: 2:11
